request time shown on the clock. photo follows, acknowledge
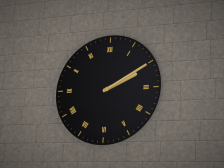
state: 2:10
